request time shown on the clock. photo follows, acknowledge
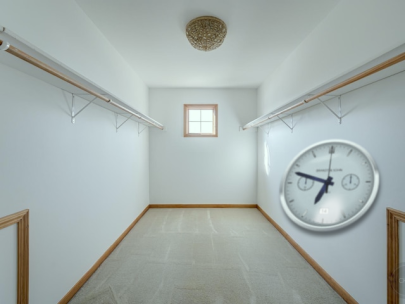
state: 6:48
